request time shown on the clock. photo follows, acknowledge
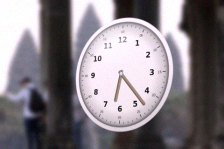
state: 6:23
